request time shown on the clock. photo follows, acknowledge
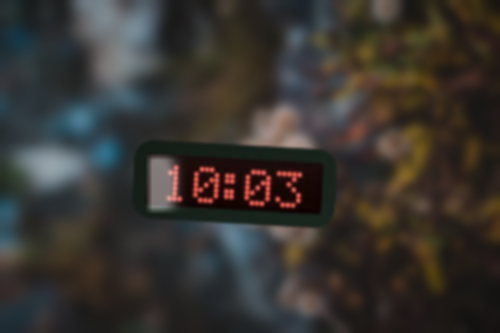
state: 10:03
